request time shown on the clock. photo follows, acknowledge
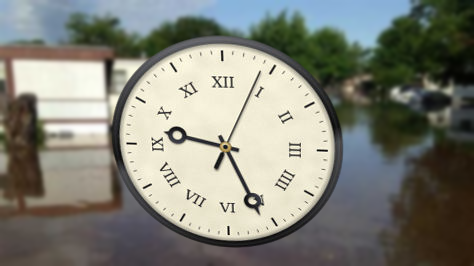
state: 9:26:04
